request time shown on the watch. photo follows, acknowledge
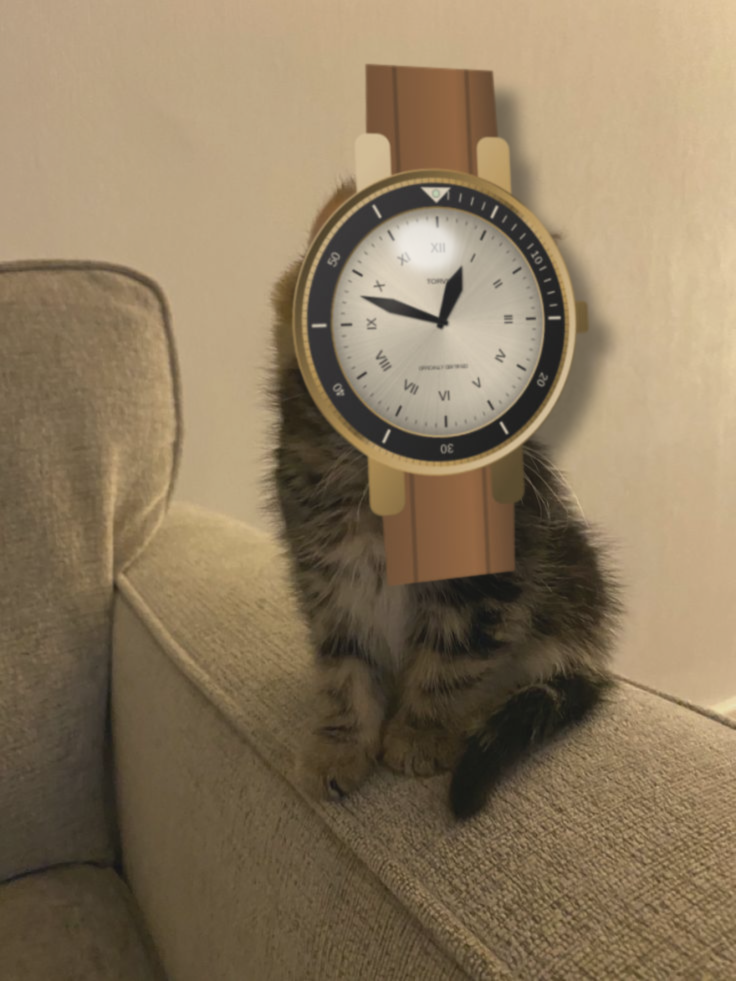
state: 12:48
